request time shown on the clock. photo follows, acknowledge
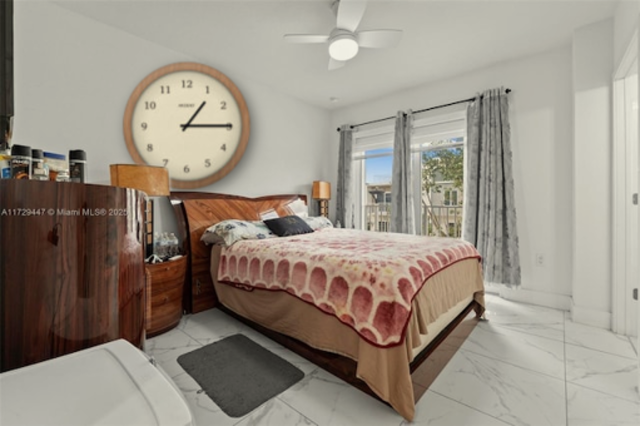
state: 1:15
